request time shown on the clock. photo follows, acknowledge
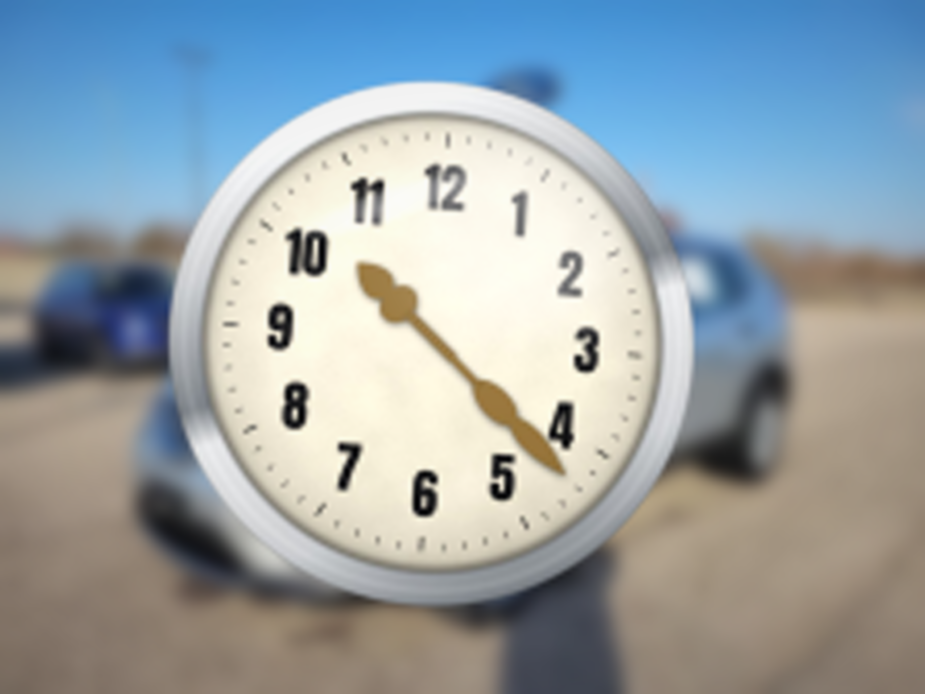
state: 10:22
